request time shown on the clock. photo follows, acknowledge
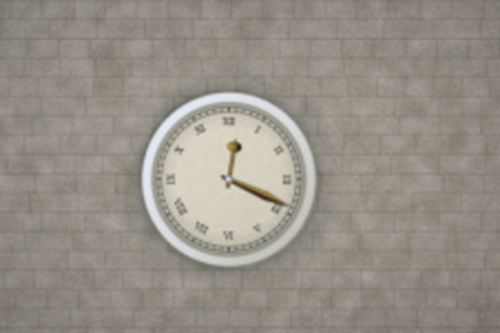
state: 12:19
